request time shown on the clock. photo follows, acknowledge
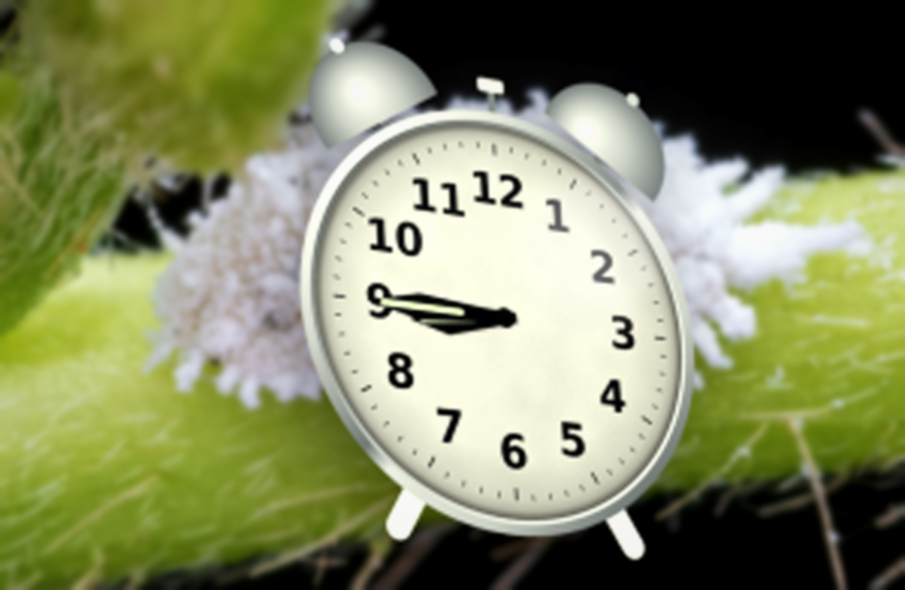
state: 8:45
